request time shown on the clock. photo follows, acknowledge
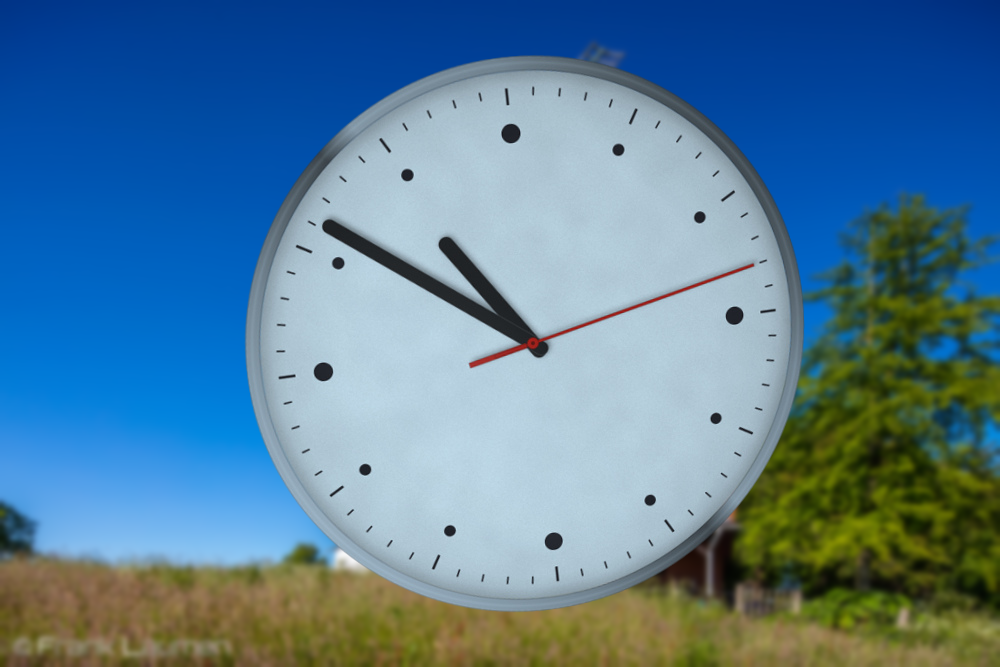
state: 10:51:13
